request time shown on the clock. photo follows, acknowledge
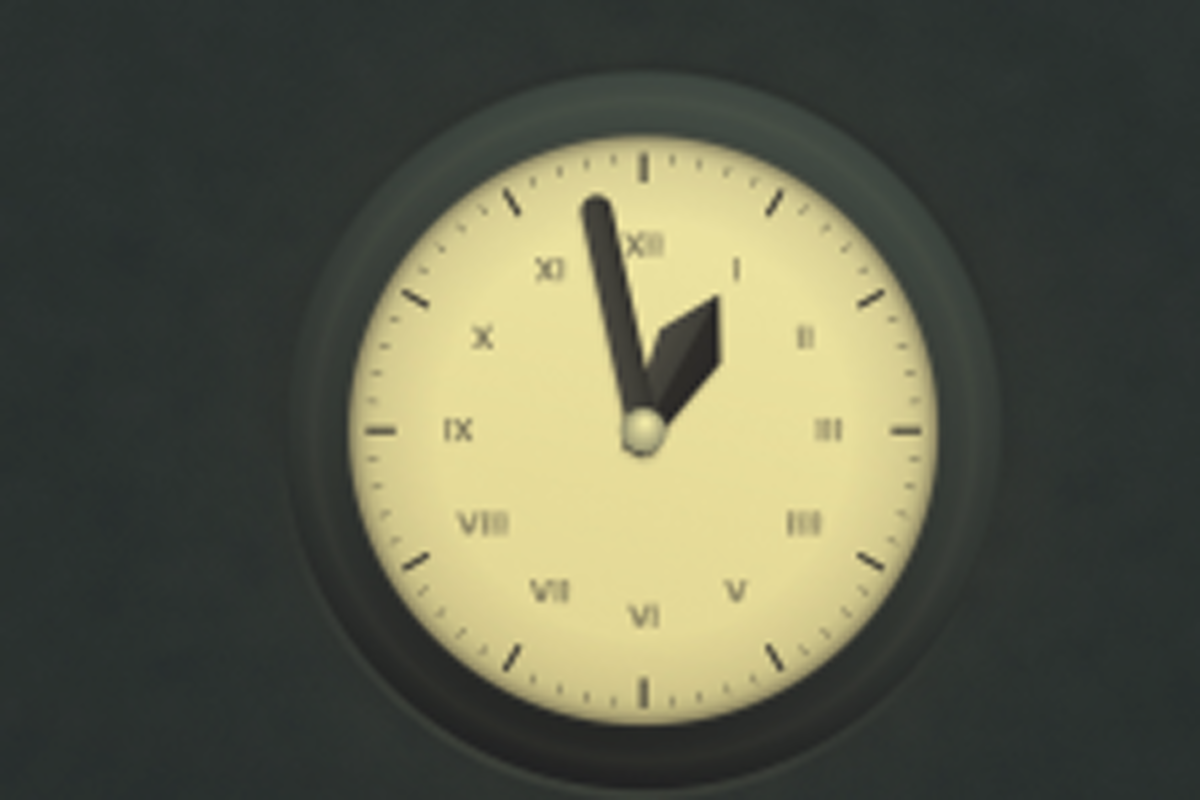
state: 12:58
